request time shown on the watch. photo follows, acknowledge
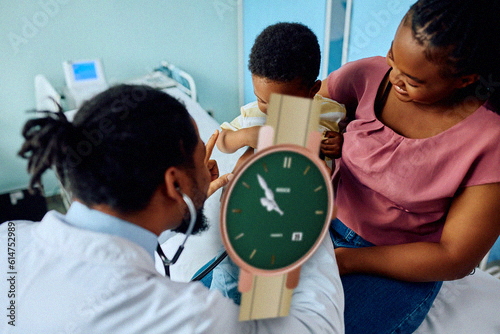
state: 9:53
